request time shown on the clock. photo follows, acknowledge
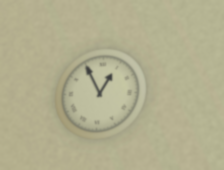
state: 12:55
